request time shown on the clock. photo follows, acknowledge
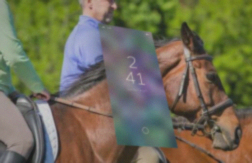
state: 2:41
